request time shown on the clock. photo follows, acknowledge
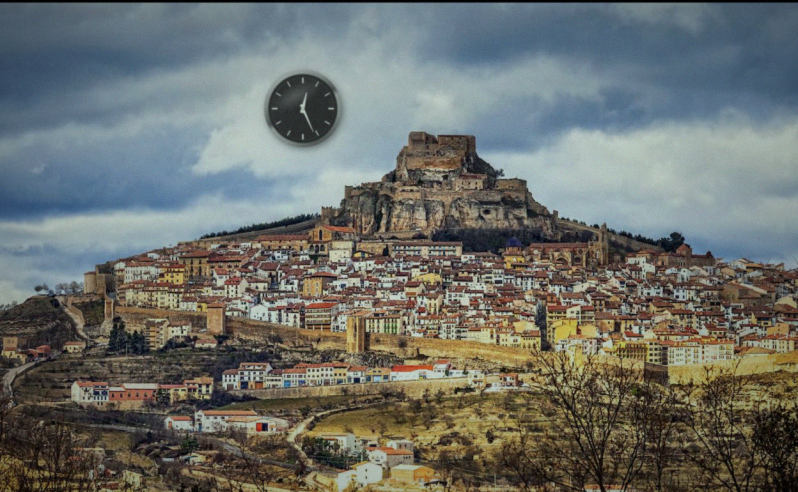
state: 12:26
